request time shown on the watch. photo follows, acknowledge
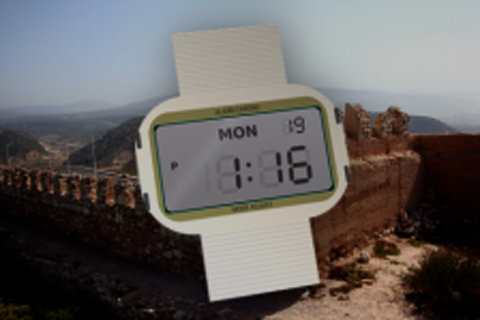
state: 1:16
